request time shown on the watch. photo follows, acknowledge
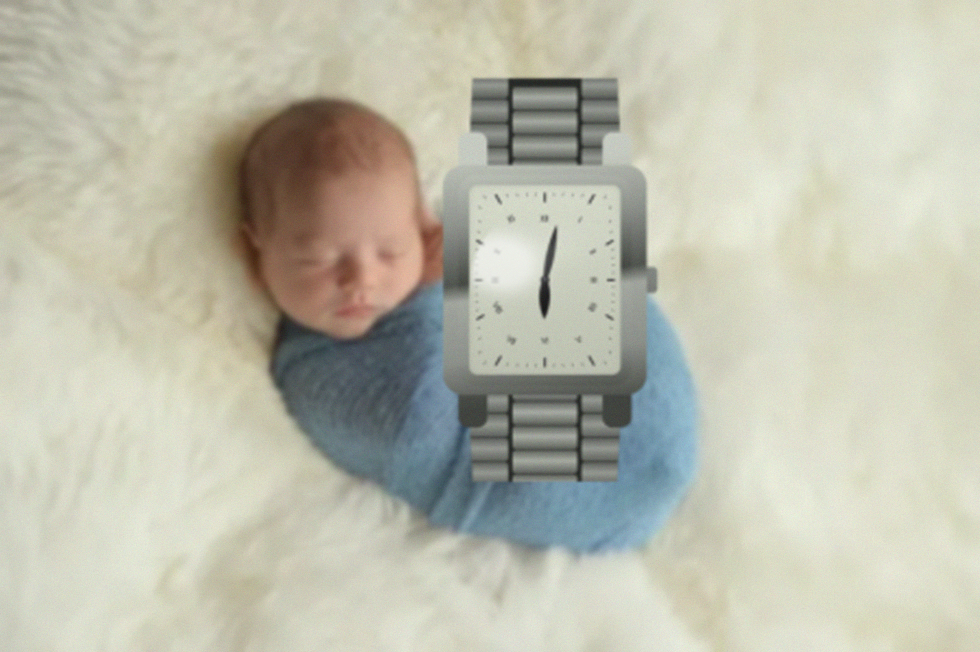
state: 6:02
